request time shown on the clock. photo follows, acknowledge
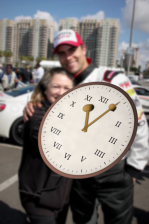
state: 11:04
